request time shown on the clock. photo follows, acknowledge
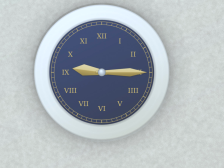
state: 9:15
